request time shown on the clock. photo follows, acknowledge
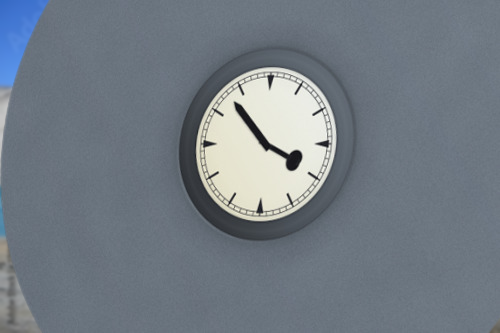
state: 3:53
